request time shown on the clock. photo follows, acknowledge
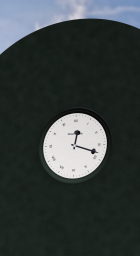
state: 12:18
